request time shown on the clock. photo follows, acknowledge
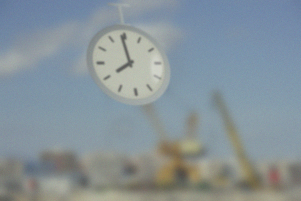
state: 7:59
